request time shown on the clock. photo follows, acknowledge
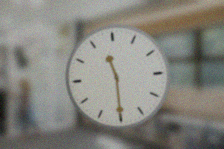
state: 11:30
